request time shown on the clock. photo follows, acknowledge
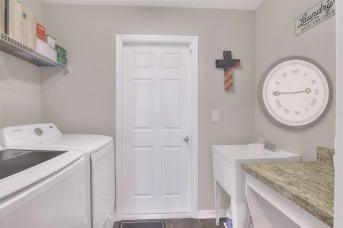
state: 2:45
